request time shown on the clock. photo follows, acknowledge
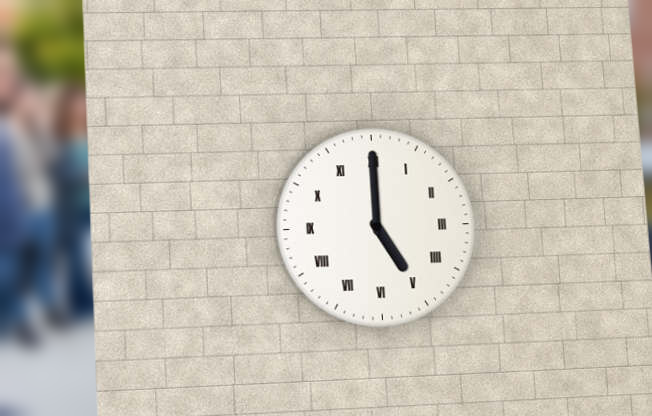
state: 5:00
